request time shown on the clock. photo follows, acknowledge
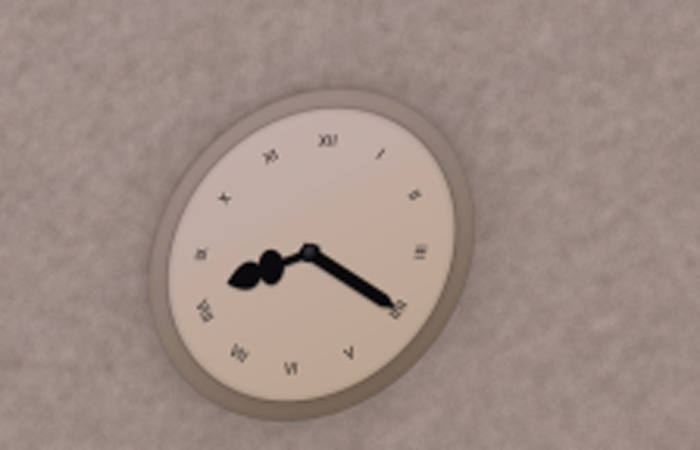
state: 8:20
